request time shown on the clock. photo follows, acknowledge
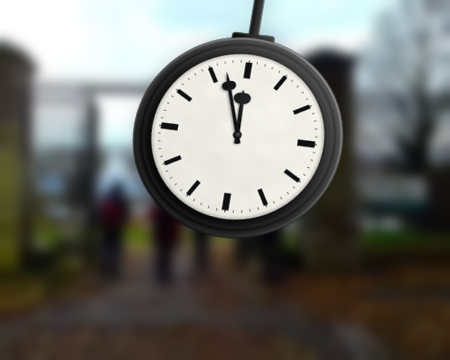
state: 11:57
